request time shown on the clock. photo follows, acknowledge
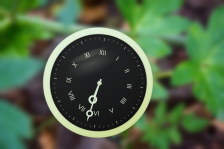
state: 6:32
